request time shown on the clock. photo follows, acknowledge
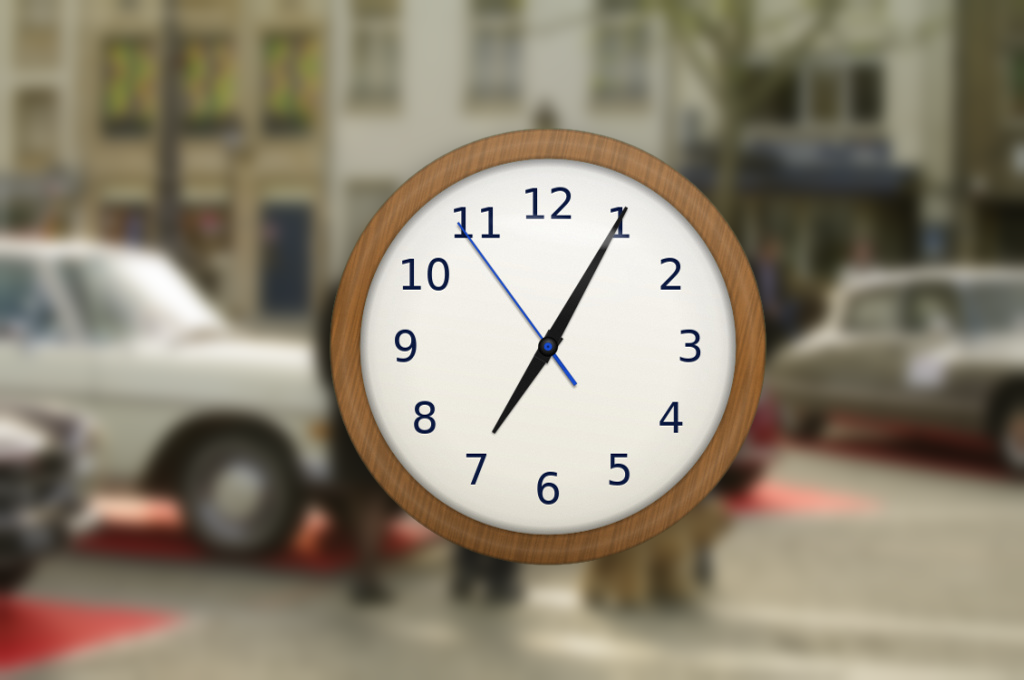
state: 7:04:54
